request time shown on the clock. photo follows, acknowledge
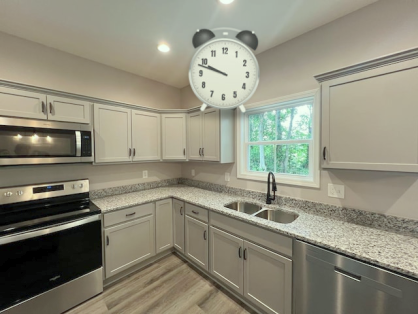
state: 9:48
